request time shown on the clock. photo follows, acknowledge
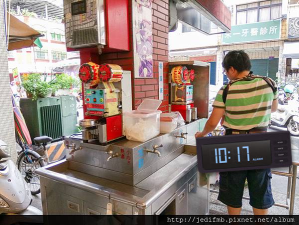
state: 10:17
